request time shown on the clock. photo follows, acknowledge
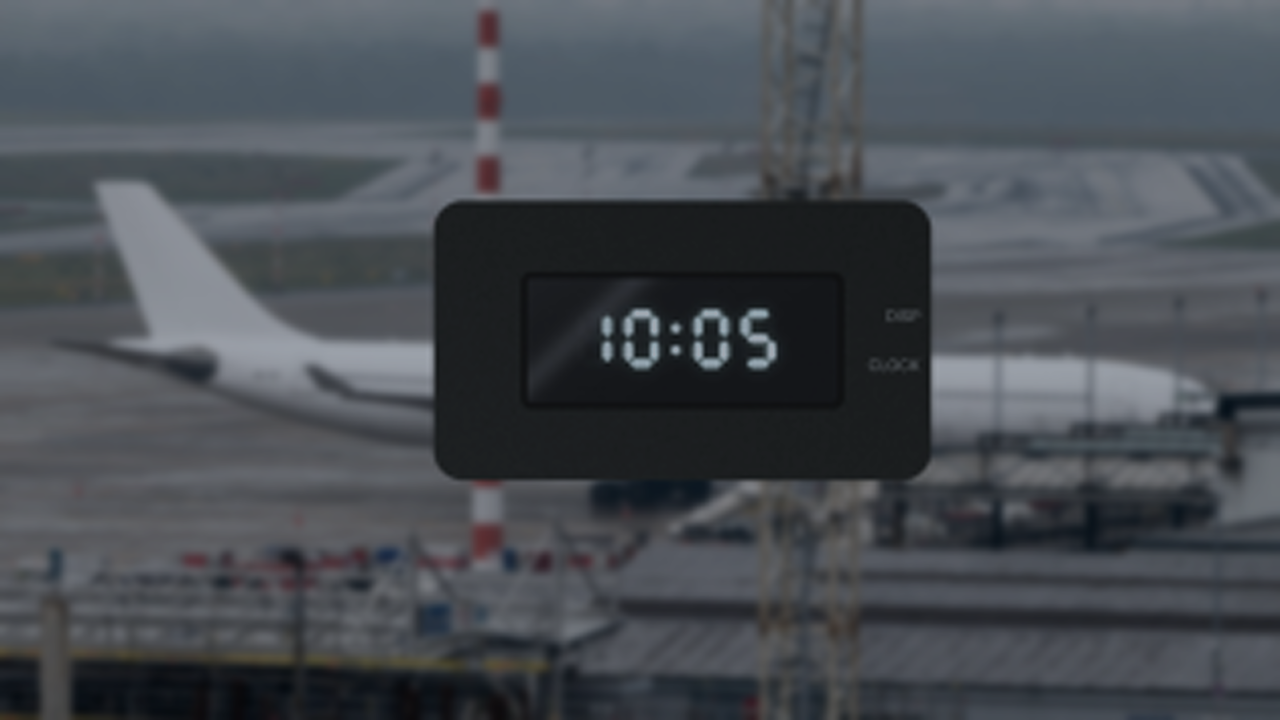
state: 10:05
